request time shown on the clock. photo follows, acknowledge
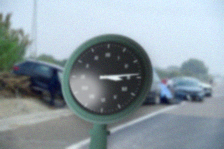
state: 3:14
